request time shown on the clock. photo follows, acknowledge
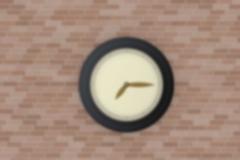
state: 7:15
